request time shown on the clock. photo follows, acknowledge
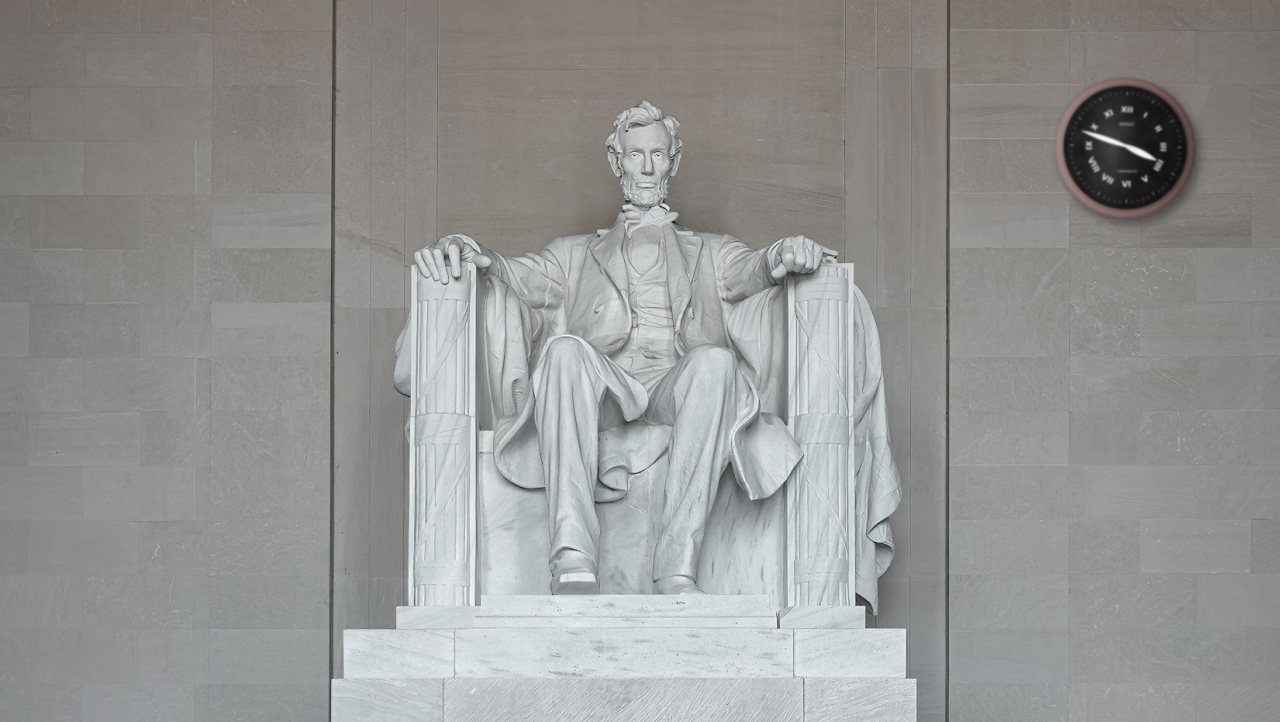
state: 3:48
